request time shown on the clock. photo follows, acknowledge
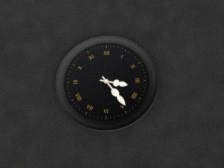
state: 3:24
